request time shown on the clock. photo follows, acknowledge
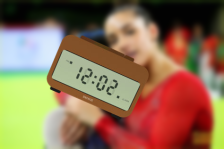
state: 12:02
